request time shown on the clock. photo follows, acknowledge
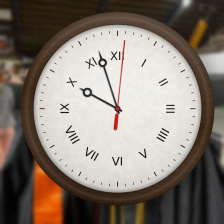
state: 9:57:01
